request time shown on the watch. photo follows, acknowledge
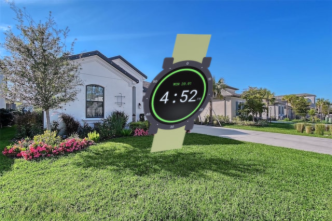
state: 4:52
